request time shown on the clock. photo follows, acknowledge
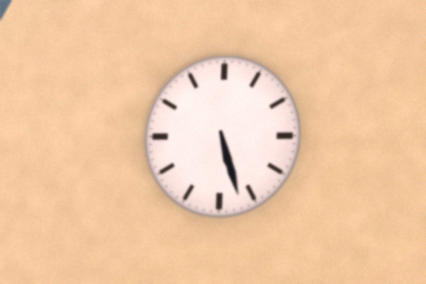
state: 5:27
